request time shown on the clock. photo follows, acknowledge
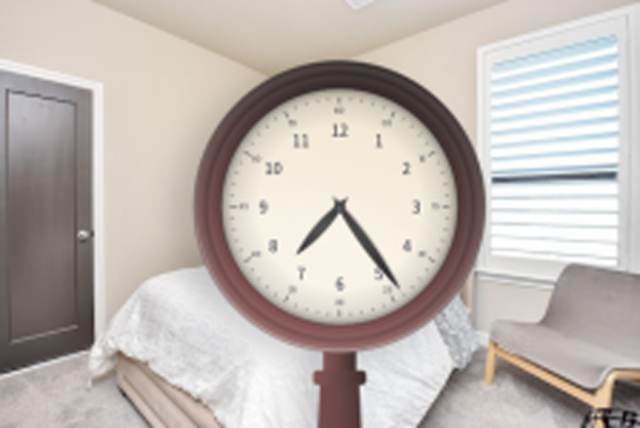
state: 7:24
